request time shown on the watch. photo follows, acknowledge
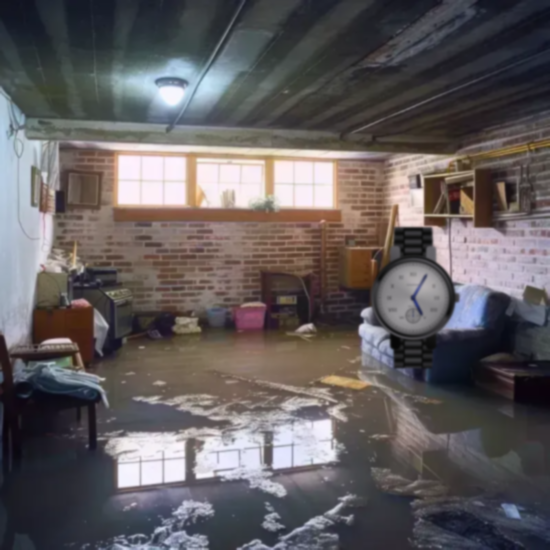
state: 5:05
